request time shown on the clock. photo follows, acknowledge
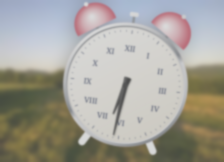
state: 6:31
